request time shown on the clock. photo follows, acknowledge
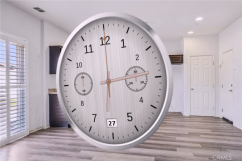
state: 6:14
